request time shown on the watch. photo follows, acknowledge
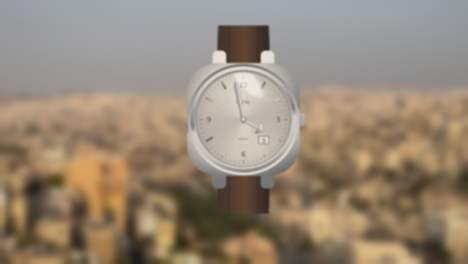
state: 3:58
